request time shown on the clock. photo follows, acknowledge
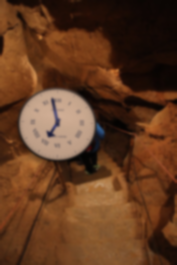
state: 6:58
